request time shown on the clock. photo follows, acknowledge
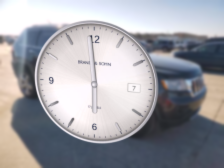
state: 5:59
